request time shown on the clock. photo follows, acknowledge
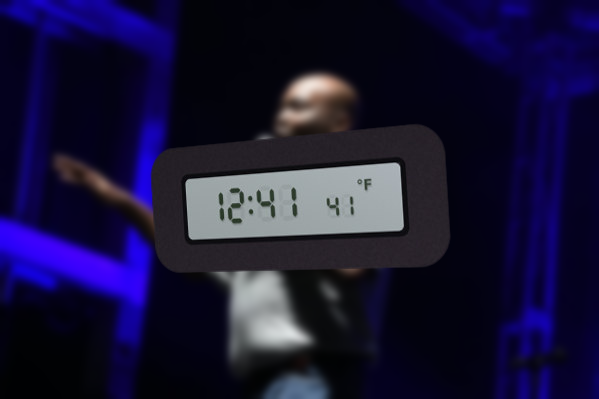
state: 12:41
